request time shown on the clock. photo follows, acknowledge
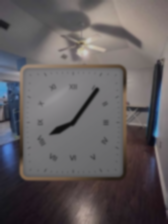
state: 8:06
